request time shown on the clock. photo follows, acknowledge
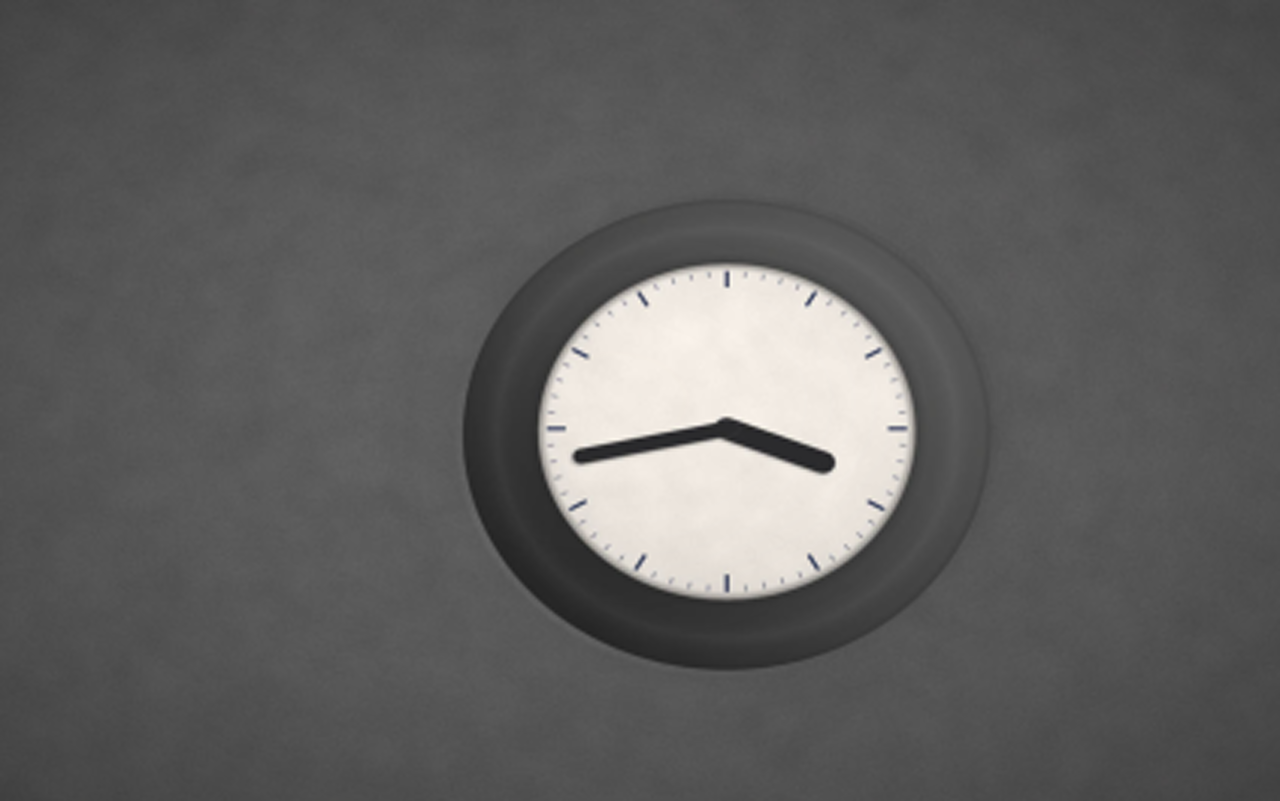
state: 3:43
